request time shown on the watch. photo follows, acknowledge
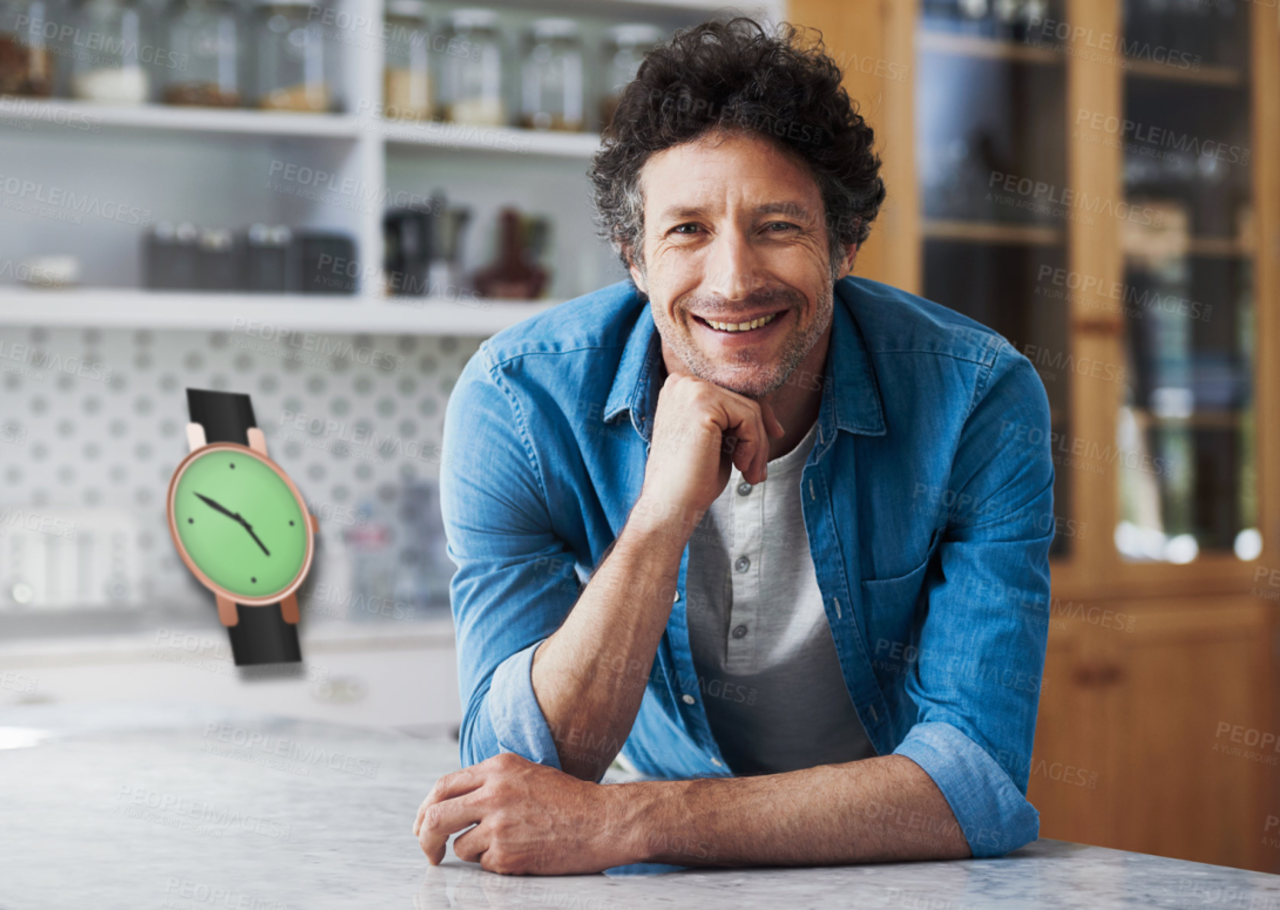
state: 4:50
